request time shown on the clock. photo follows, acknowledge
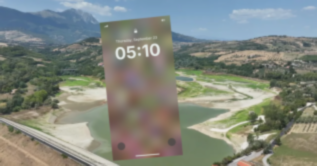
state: 5:10
